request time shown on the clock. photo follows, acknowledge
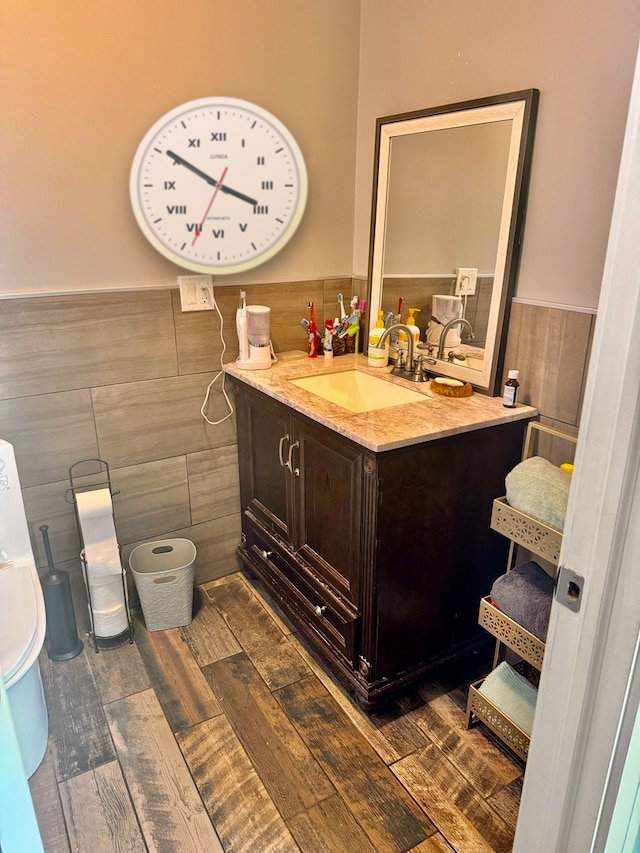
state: 3:50:34
